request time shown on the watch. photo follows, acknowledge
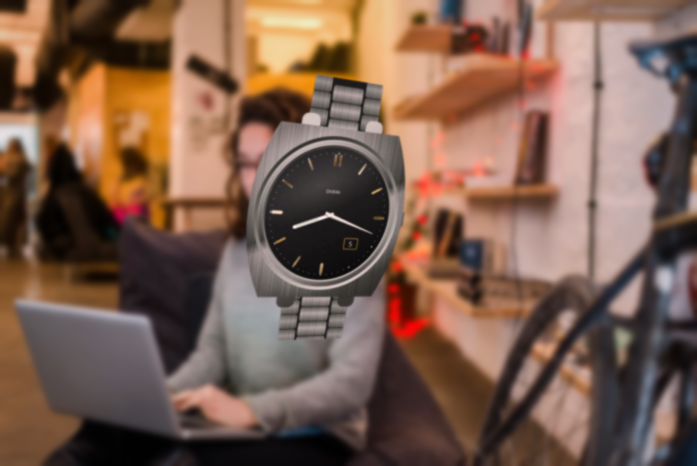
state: 8:18
